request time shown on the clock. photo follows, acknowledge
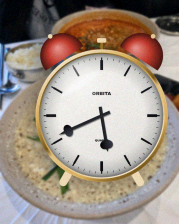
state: 5:41
